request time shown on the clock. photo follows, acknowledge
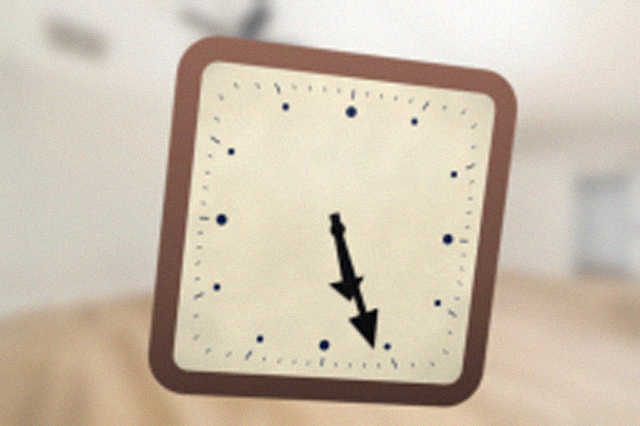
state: 5:26
